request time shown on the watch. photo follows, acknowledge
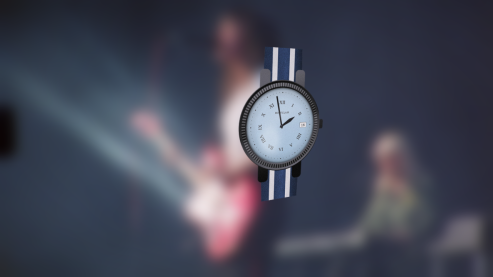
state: 1:58
